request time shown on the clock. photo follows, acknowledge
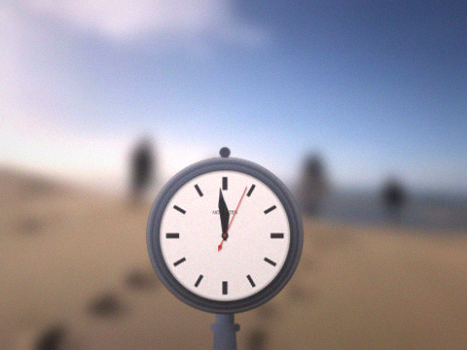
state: 11:59:04
